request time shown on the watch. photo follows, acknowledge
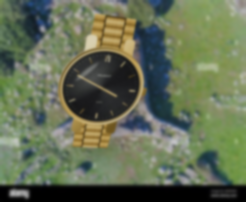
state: 3:49
